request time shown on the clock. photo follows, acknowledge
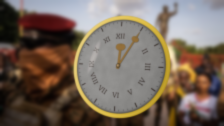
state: 12:05
